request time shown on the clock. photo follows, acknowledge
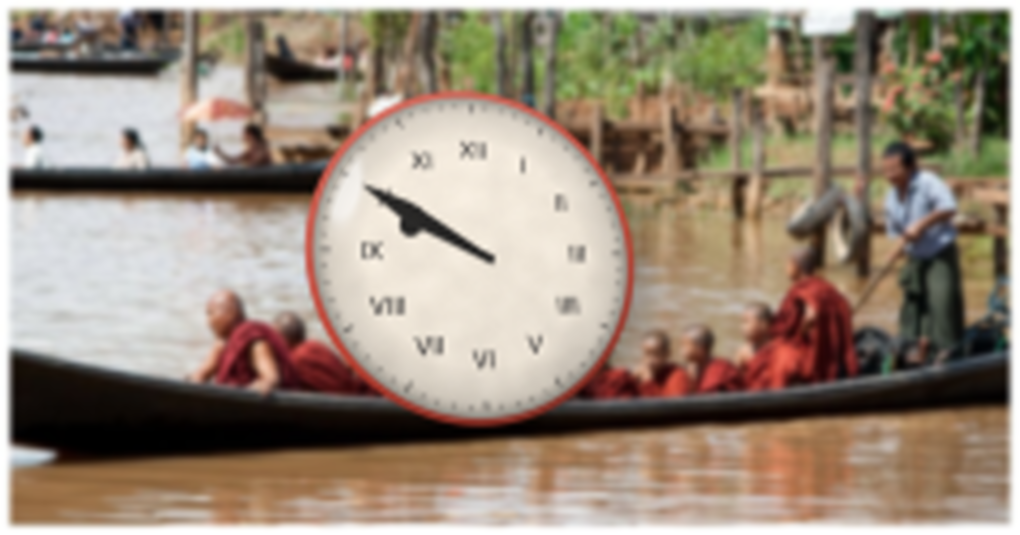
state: 9:50
